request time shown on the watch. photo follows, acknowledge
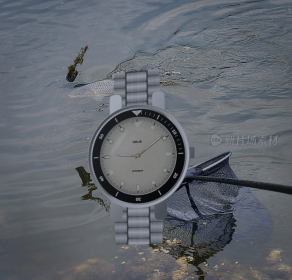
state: 9:09
